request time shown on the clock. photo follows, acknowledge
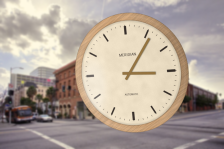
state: 3:06
